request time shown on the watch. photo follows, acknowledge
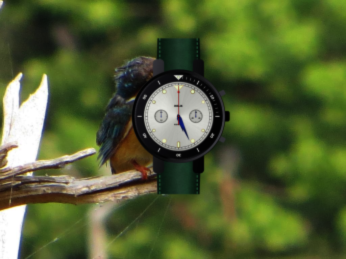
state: 5:26
